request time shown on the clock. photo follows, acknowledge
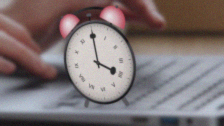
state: 4:00
